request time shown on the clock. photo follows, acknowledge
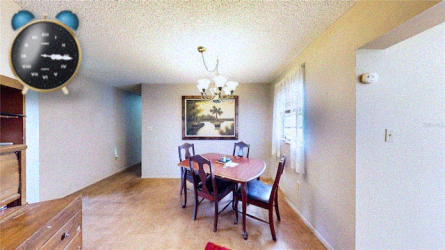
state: 3:16
